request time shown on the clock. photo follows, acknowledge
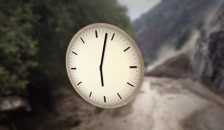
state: 6:03
